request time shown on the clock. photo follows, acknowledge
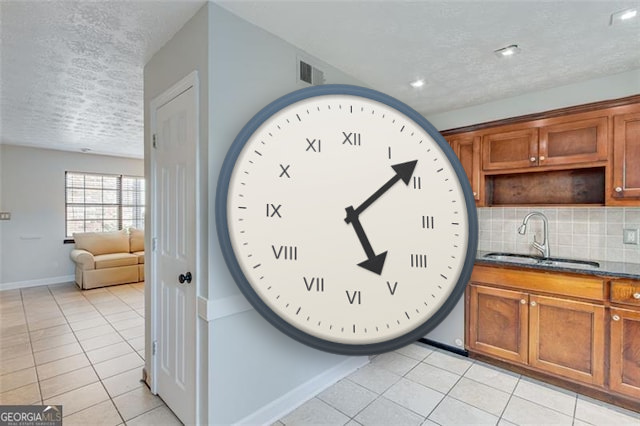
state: 5:08
